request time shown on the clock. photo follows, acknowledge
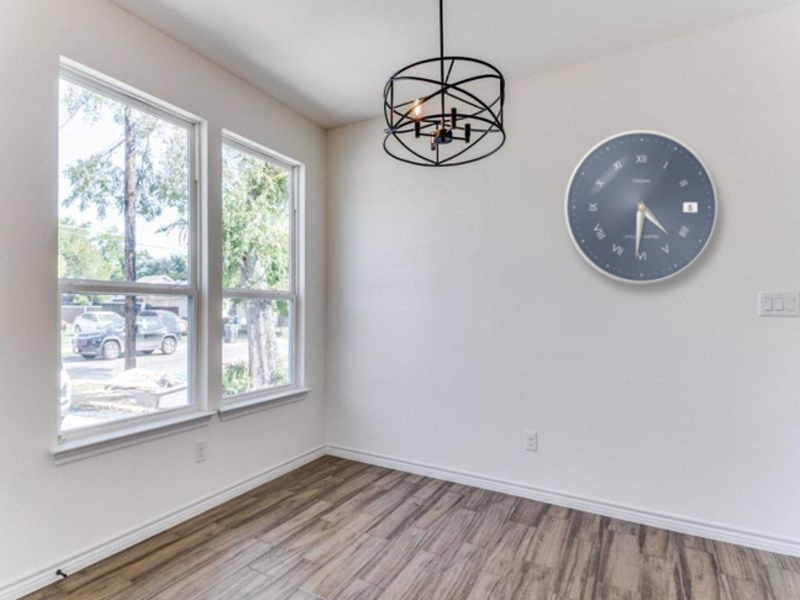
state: 4:31
